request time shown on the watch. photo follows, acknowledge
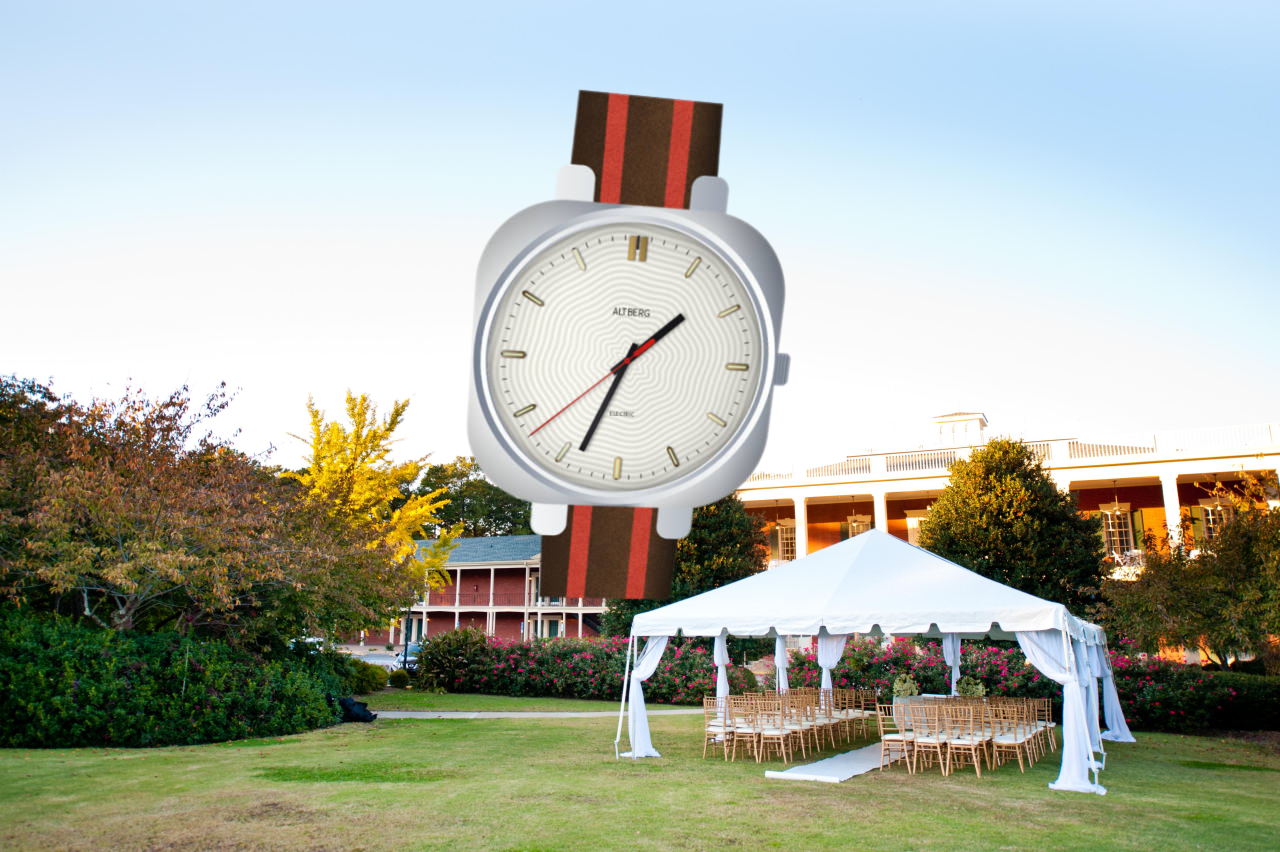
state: 1:33:38
